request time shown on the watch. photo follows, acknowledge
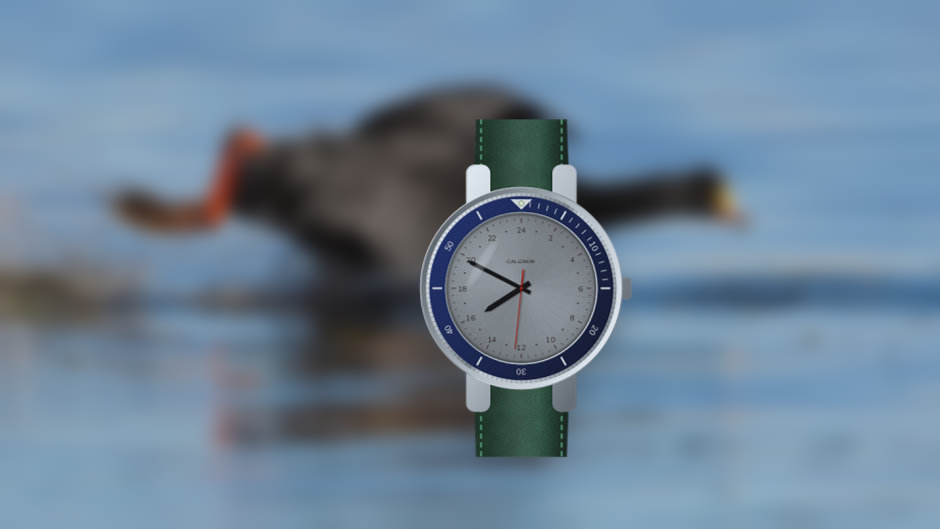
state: 15:49:31
